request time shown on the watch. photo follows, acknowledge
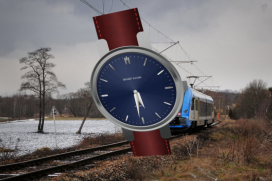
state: 5:31
